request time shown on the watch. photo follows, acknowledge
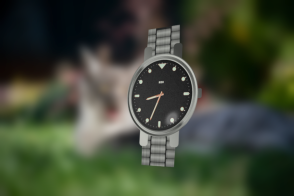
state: 8:34
